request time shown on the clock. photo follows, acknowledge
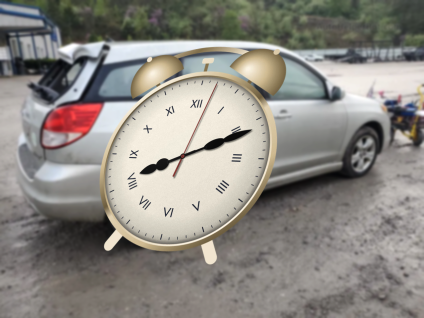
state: 8:11:02
